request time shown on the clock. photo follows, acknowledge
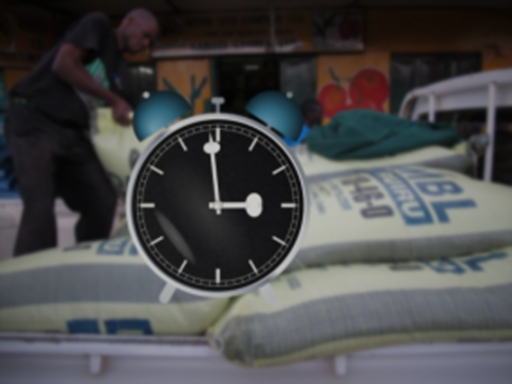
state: 2:59
